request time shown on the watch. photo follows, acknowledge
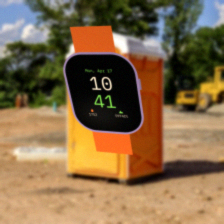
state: 10:41
